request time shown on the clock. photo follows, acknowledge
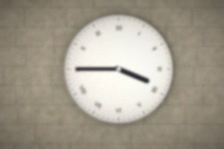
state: 3:45
